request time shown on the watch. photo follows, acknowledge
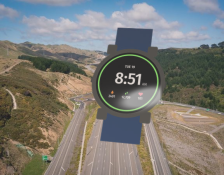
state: 8:51
